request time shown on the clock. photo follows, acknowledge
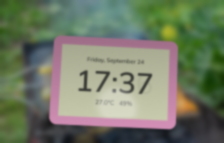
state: 17:37
